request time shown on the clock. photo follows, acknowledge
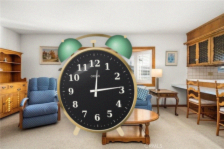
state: 12:14
